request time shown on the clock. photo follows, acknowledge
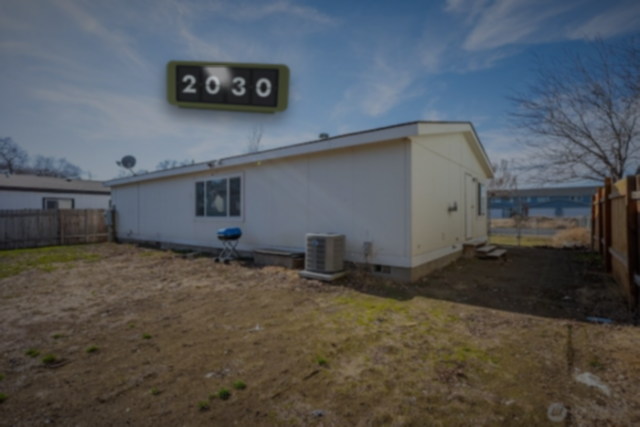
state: 20:30
